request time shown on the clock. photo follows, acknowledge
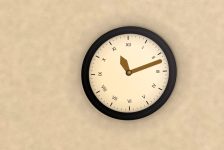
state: 11:12
